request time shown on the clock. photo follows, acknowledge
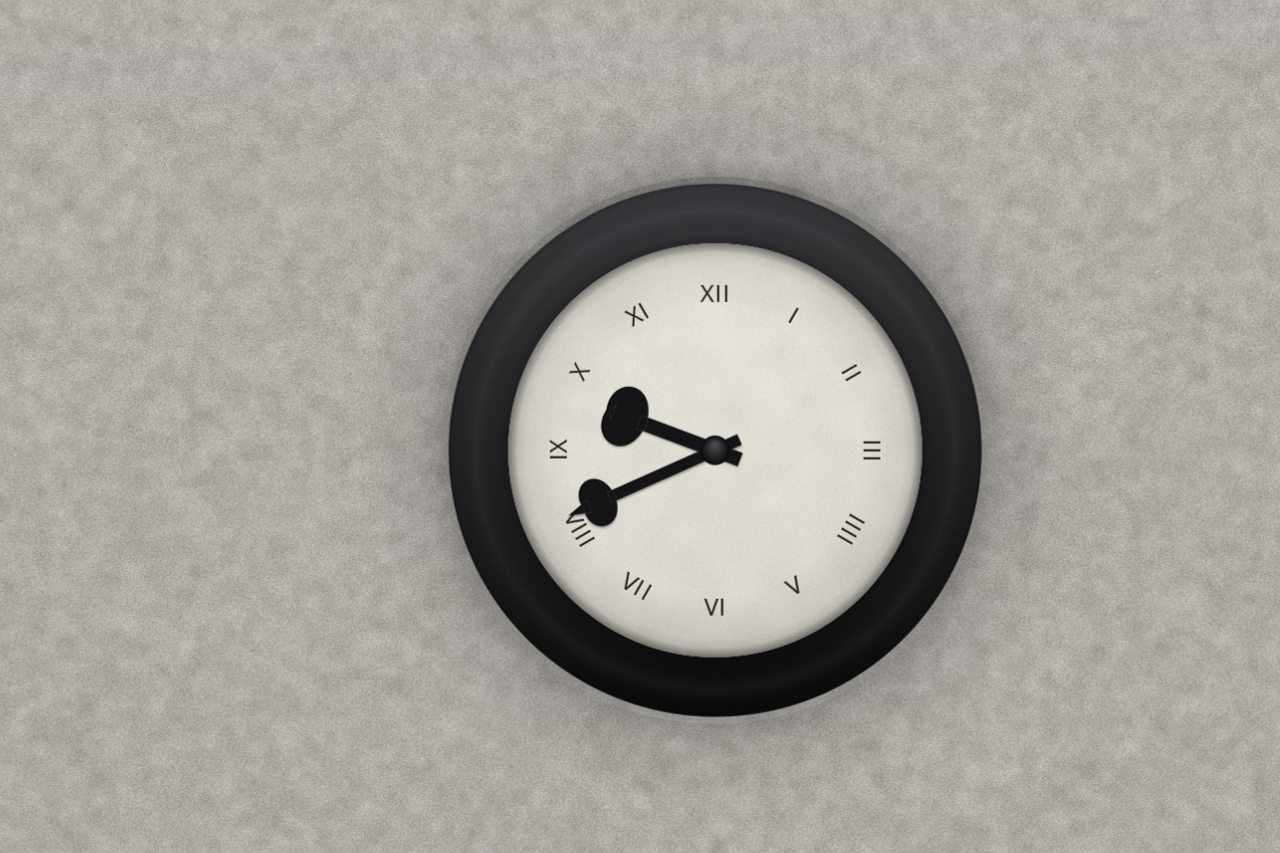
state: 9:41
